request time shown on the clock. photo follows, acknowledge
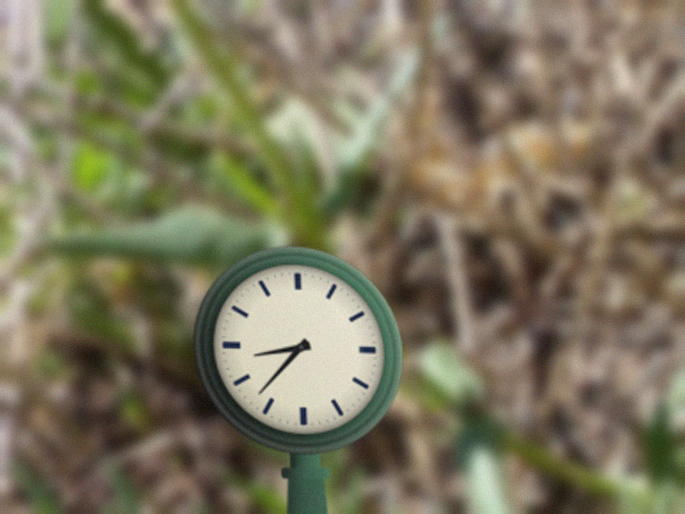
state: 8:37
